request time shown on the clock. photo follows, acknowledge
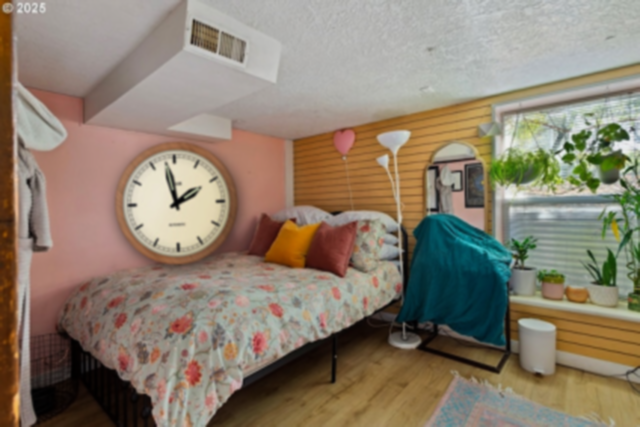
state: 1:58
